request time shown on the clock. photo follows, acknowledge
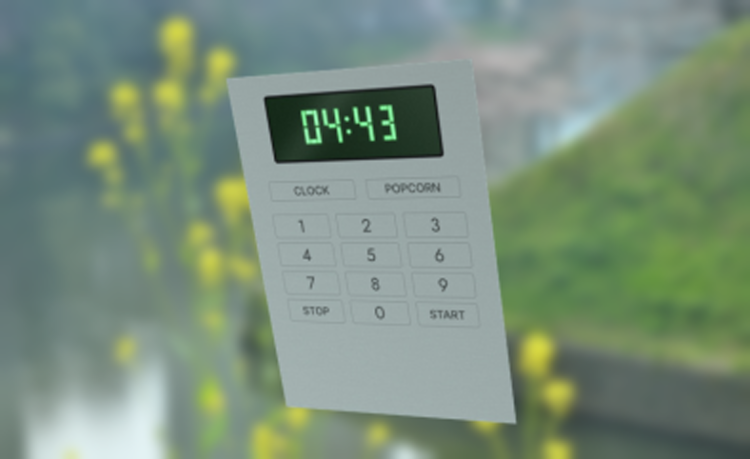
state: 4:43
